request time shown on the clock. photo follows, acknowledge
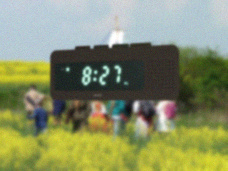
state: 8:27
